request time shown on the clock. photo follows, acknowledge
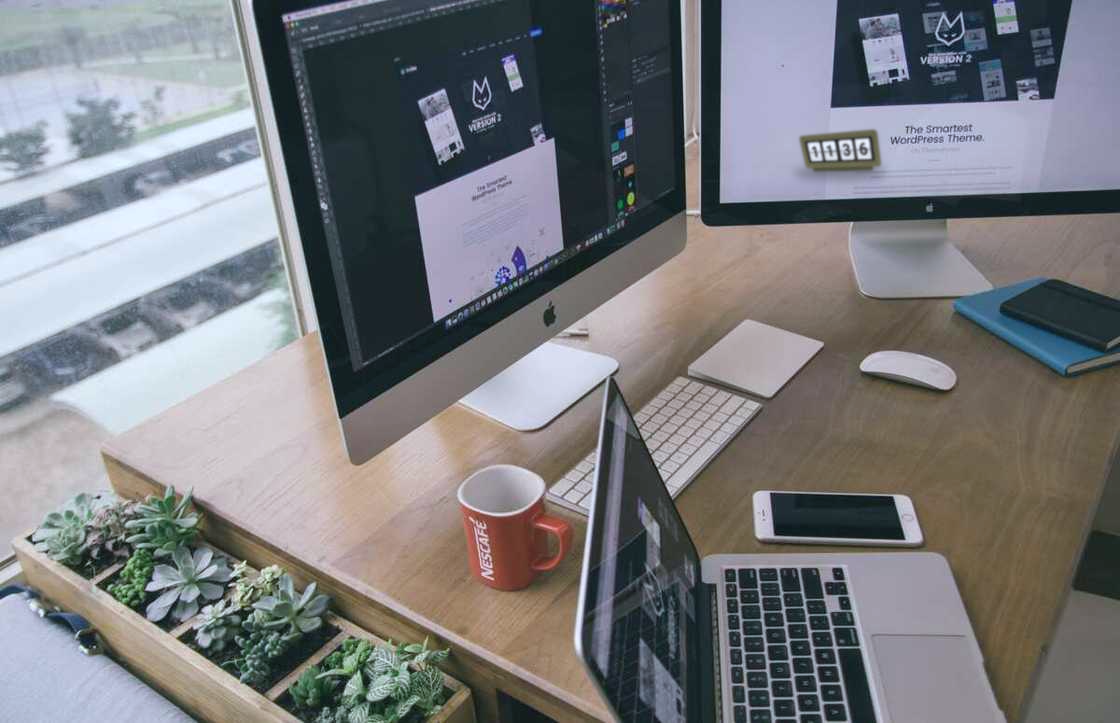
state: 11:36
